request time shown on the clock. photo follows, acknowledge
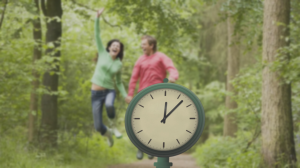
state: 12:07
